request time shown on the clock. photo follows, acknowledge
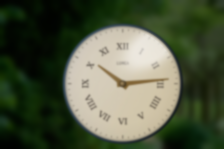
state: 10:14
